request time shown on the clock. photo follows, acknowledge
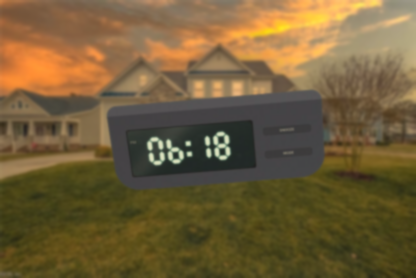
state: 6:18
